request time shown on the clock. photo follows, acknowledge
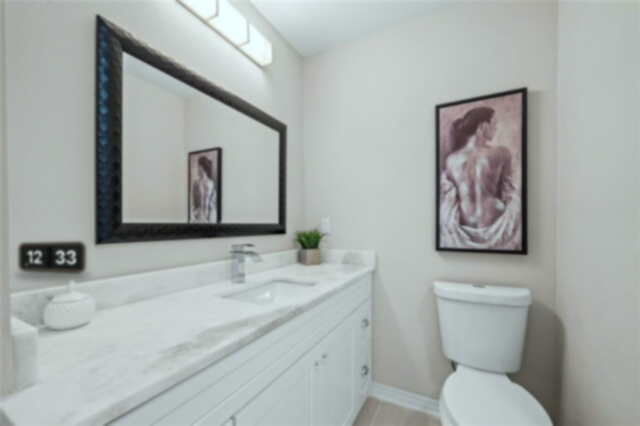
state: 12:33
